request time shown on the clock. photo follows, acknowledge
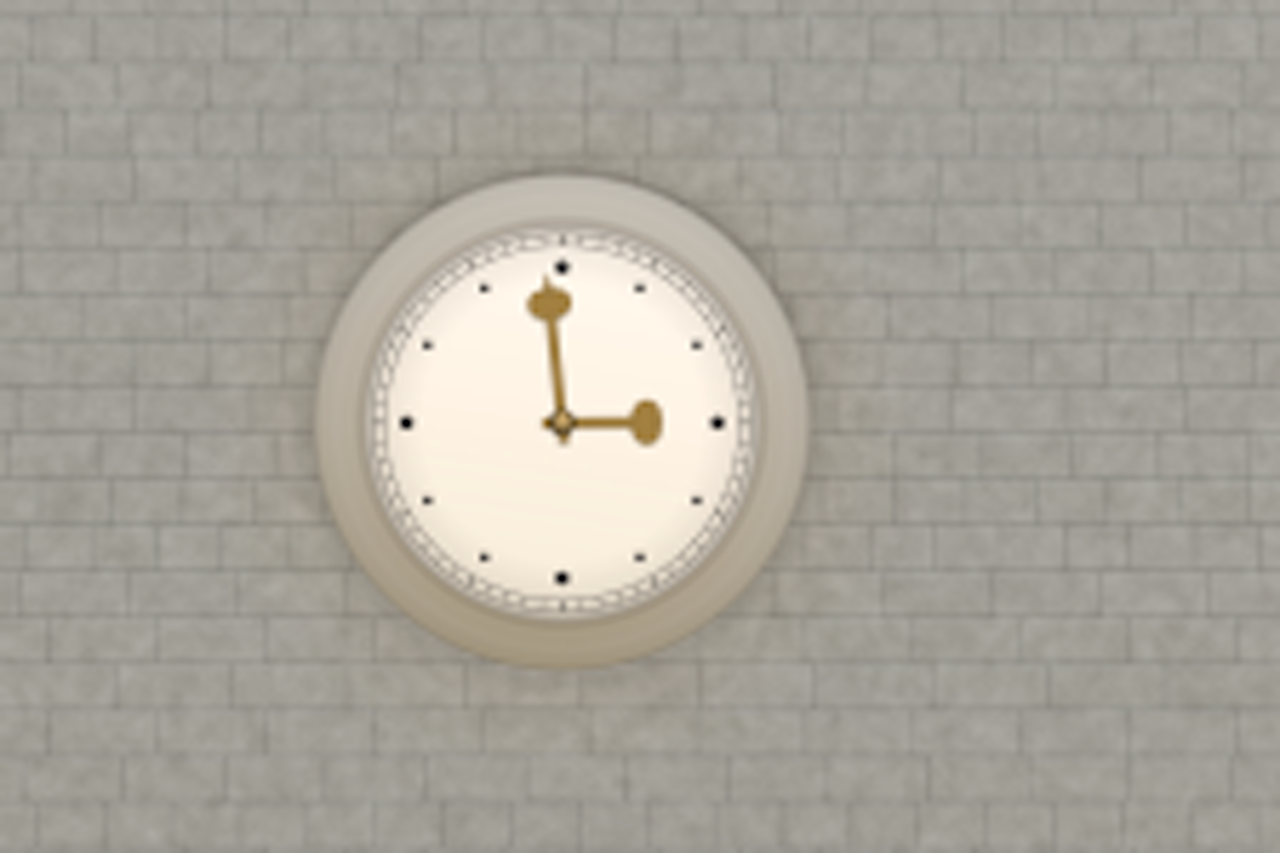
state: 2:59
